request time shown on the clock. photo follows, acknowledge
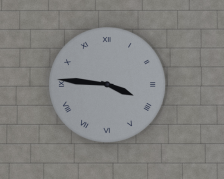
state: 3:46
